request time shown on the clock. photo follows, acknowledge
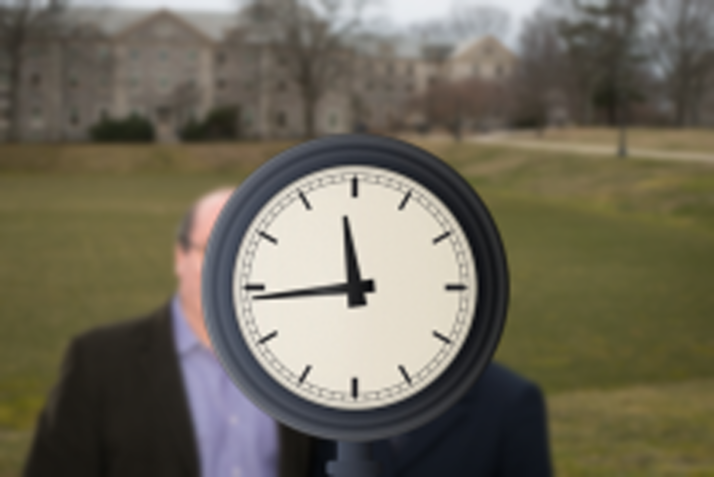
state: 11:44
